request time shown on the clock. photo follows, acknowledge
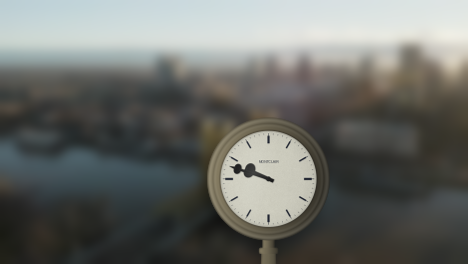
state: 9:48
